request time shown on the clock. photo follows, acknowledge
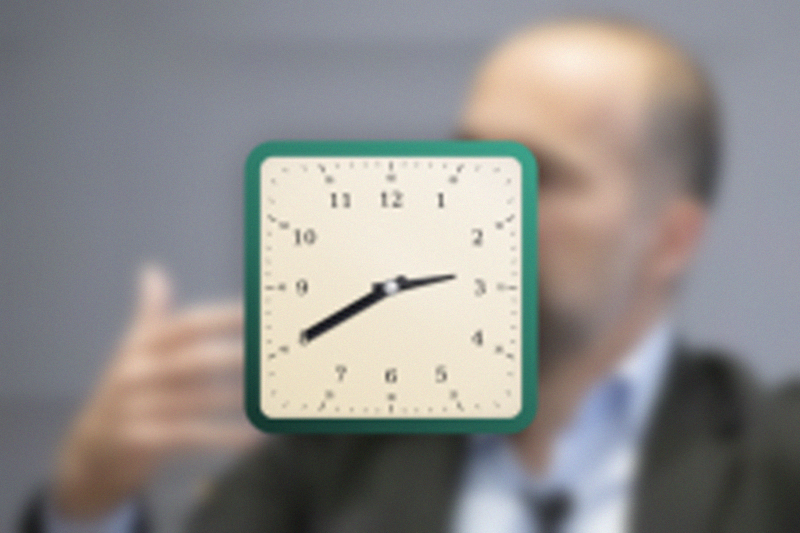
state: 2:40
